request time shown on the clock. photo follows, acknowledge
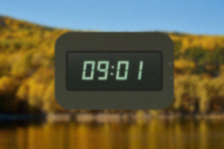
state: 9:01
